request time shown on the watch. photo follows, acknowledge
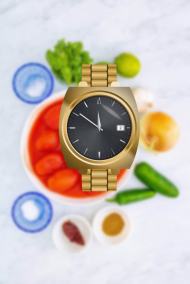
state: 11:51
